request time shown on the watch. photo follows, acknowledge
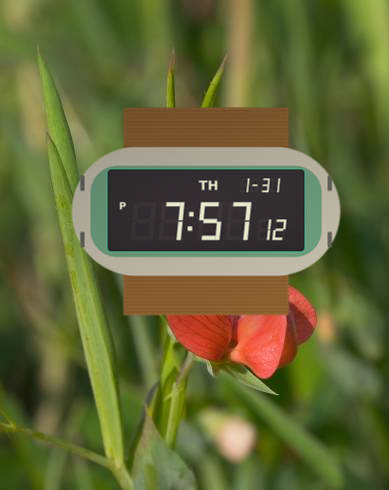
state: 7:57:12
